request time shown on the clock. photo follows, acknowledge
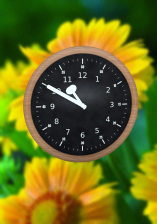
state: 10:50
